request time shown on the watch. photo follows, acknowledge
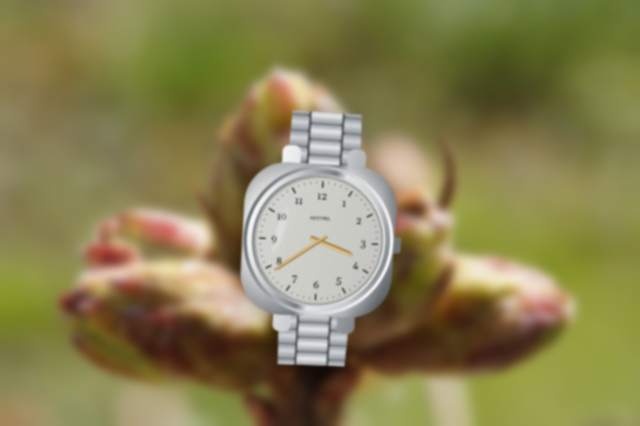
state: 3:39
